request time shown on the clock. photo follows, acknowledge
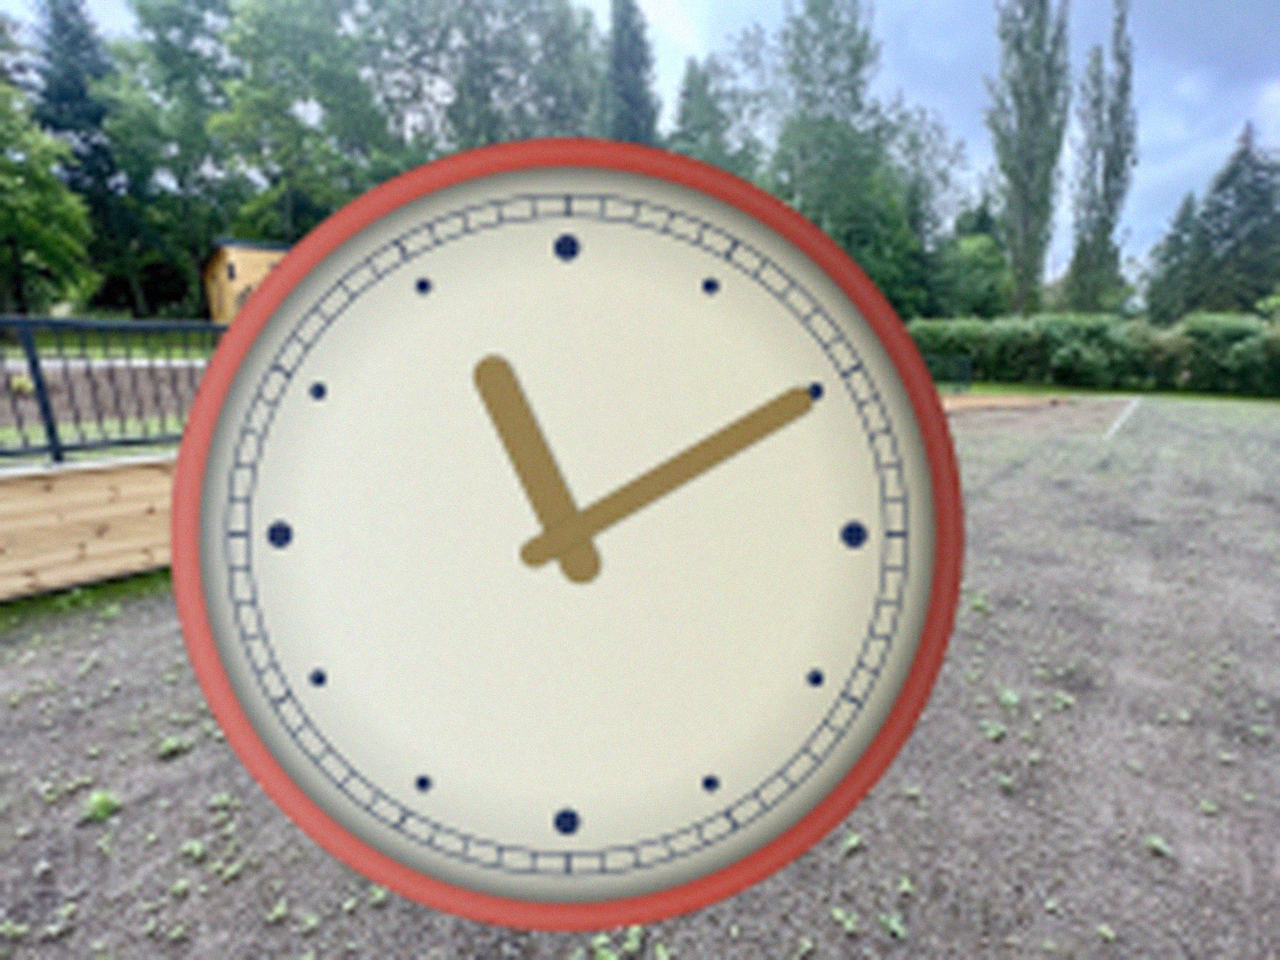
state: 11:10
